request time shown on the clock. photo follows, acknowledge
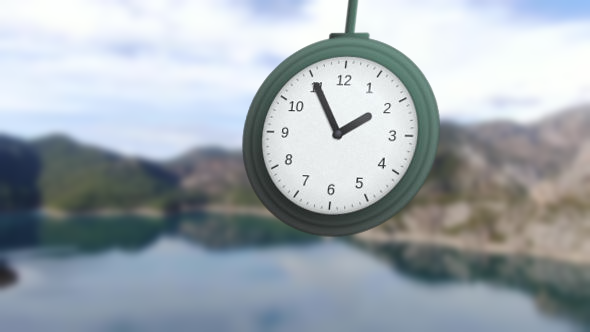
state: 1:55
